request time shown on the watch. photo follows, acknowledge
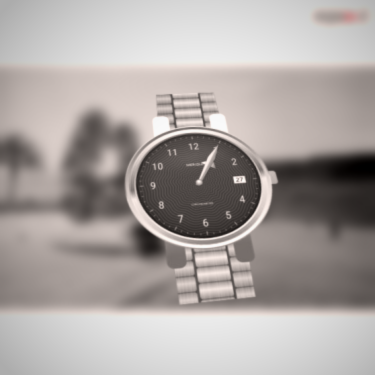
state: 1:05
